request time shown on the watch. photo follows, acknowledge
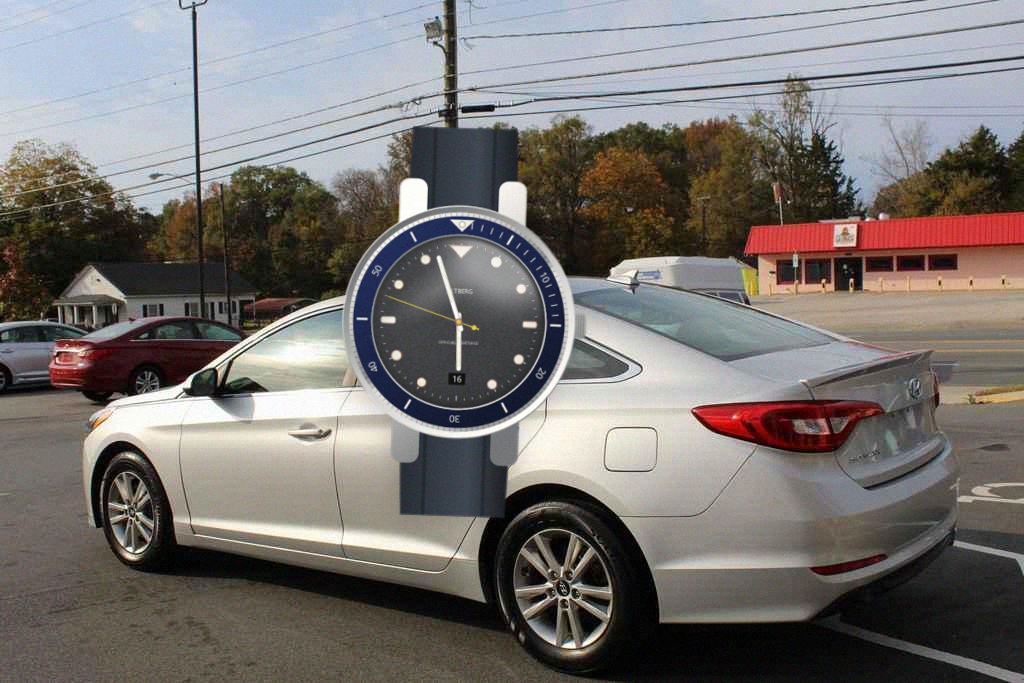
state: 5:56:48
